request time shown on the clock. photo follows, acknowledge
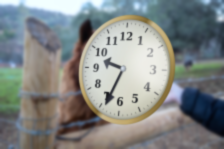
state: 9:34
